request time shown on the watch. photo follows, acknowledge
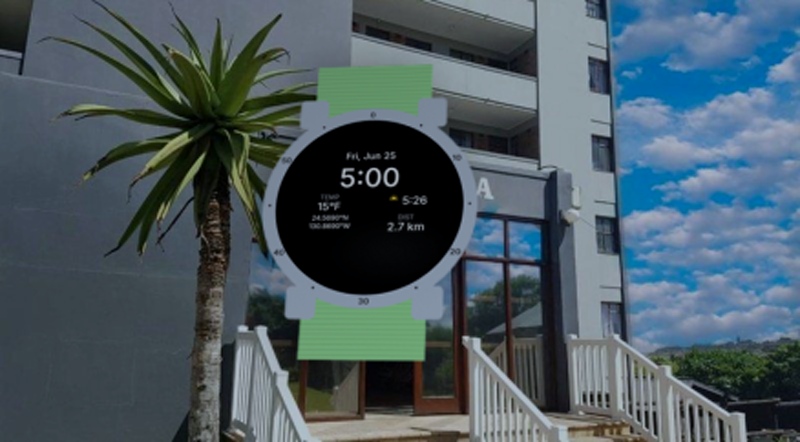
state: 5:00
